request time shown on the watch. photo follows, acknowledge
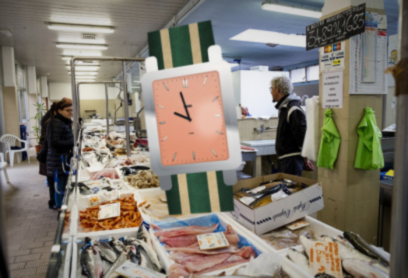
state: 9:58
